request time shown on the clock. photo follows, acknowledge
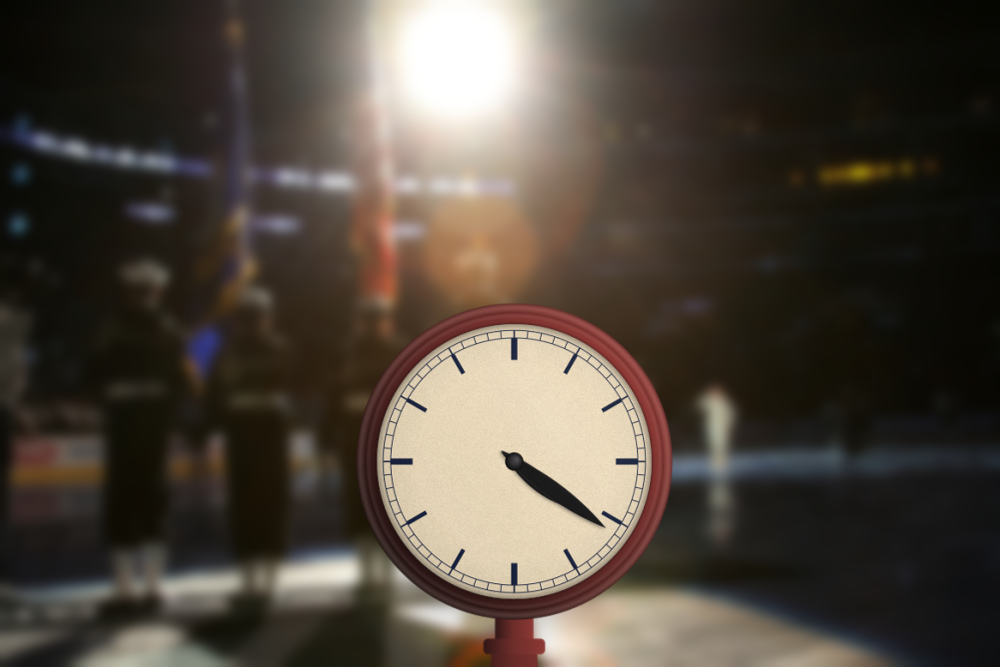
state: 4:21
